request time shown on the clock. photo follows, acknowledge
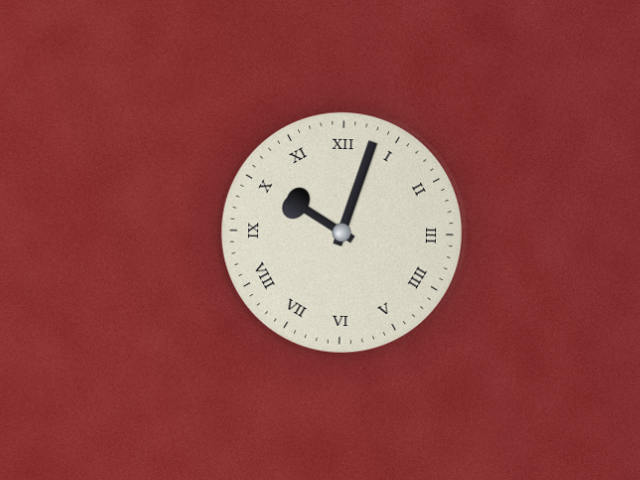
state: 10:03
